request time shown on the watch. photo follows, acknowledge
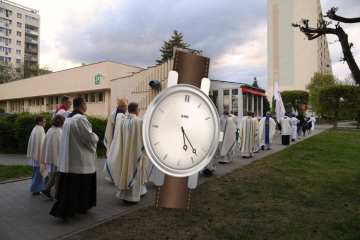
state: 5:23
